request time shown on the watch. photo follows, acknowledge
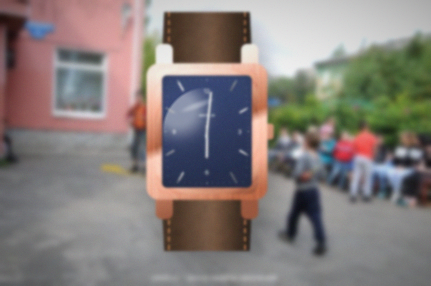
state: 6:01
